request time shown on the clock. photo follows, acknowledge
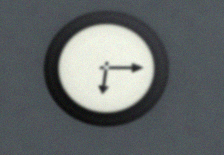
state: 6:15
